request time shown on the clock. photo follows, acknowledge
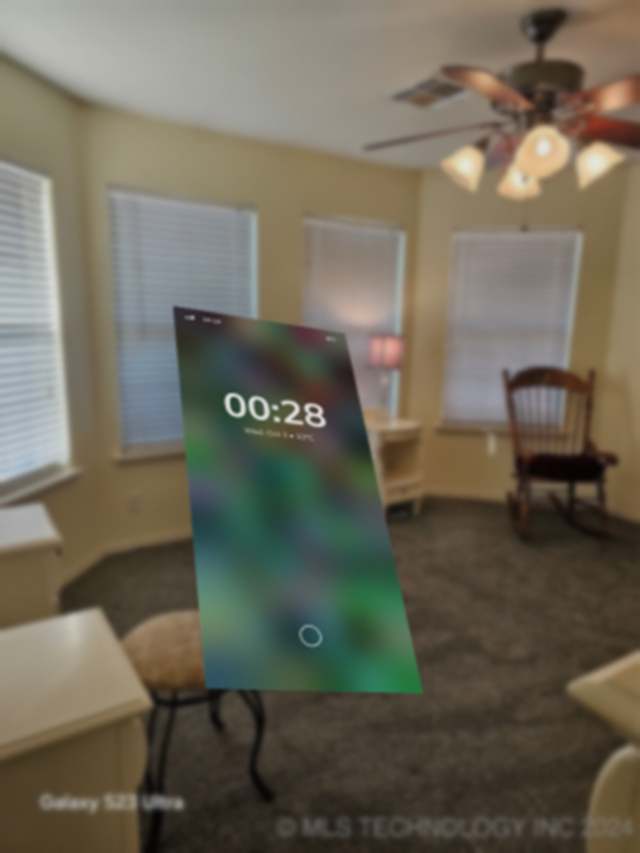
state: 0:28
